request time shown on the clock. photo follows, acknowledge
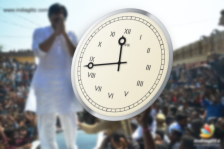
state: 11:43
